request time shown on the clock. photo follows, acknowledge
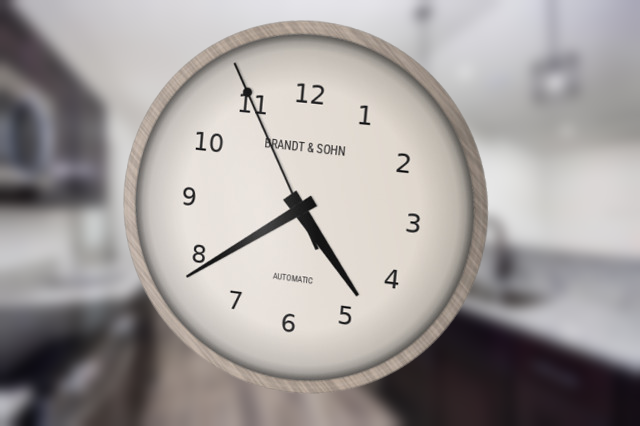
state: 4:38:55
